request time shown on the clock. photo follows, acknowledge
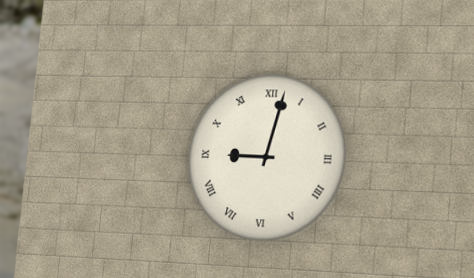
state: 9:02
